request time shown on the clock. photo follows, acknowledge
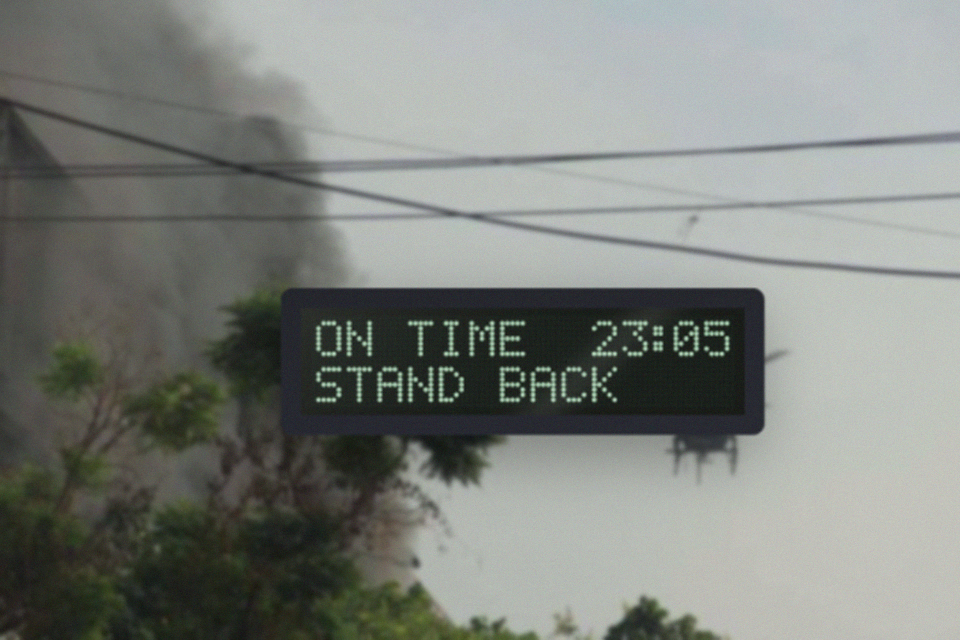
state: 23:05
